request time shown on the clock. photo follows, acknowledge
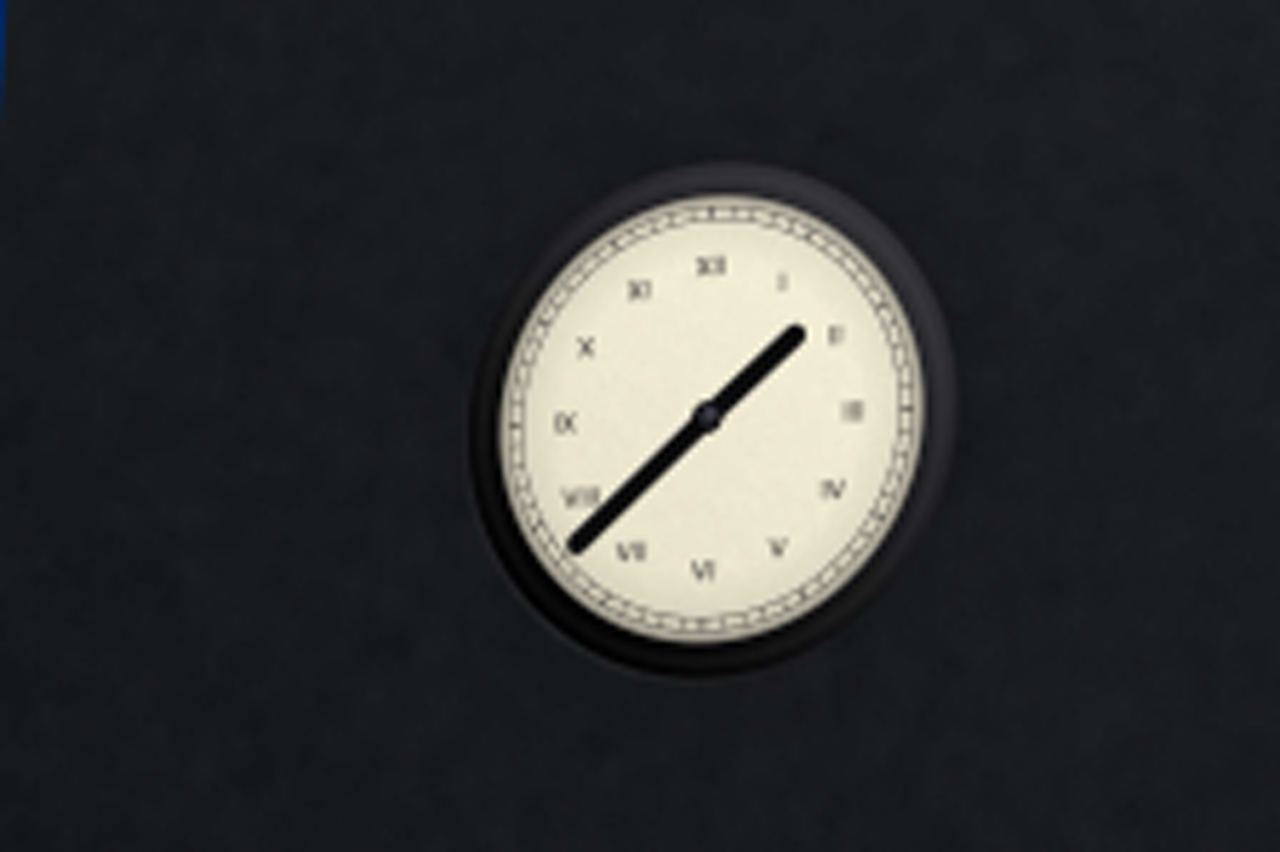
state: 1:38
